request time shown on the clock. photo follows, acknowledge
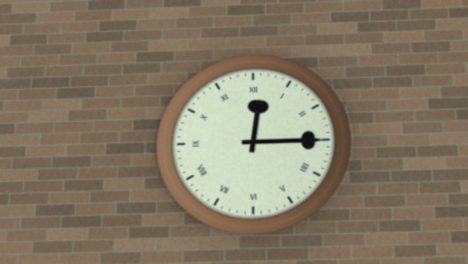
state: 12:15
